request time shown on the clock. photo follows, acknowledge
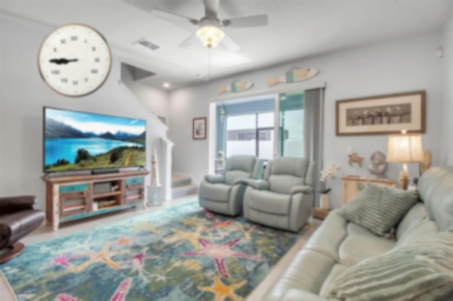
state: 8:45
